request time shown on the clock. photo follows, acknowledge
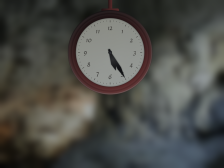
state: 5:25
